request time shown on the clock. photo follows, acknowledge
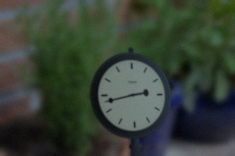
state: 2:43
